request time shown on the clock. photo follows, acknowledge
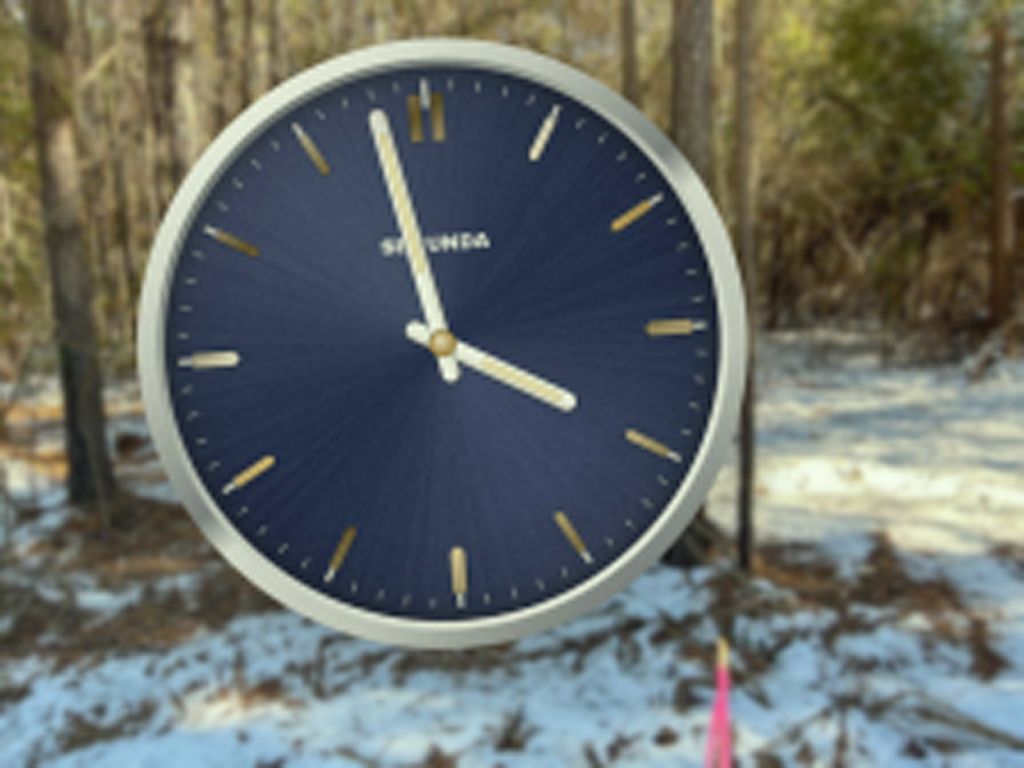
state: 3:58
